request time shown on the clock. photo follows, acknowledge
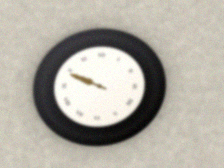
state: 9:49
